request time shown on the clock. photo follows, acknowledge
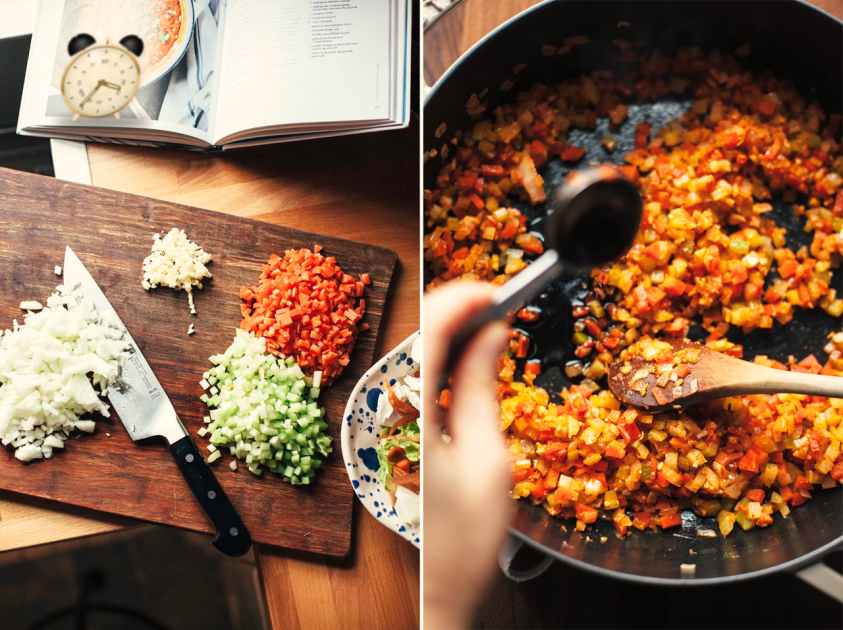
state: 3:36
